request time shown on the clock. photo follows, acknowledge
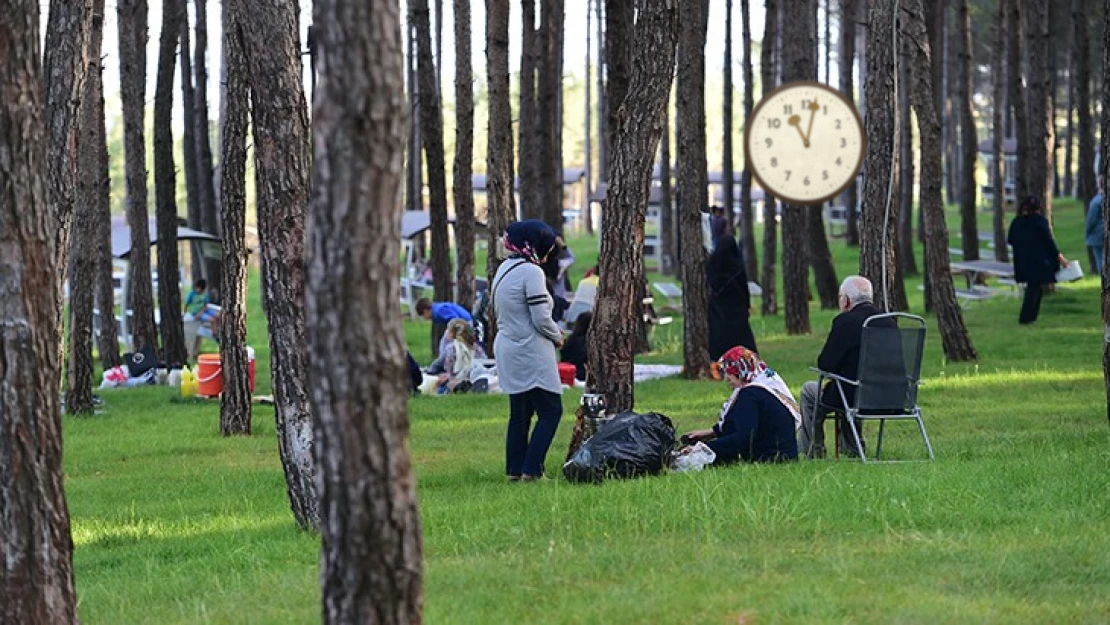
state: 11:02
